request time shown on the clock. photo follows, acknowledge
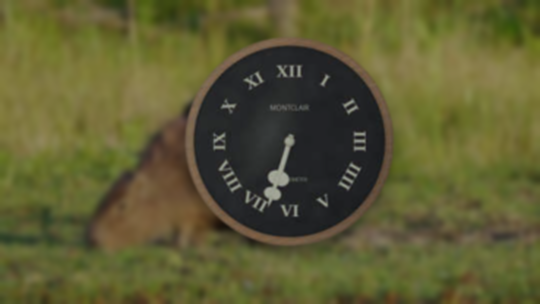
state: 6:33
